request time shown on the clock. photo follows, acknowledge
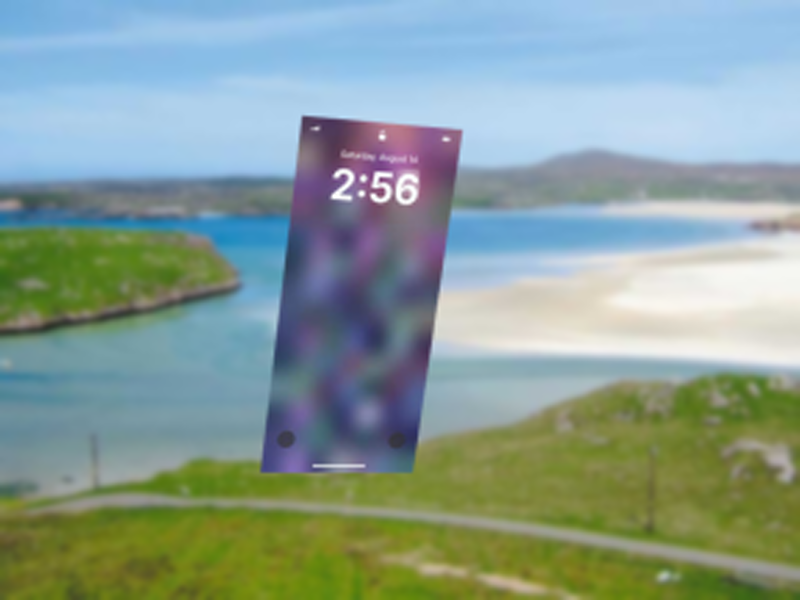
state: 2:56
